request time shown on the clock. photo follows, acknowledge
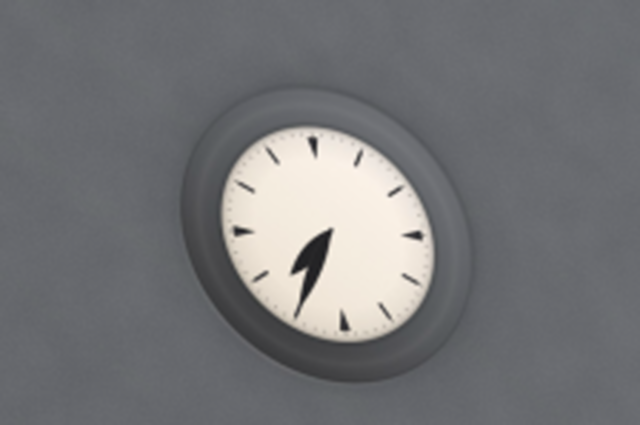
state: 7:35
